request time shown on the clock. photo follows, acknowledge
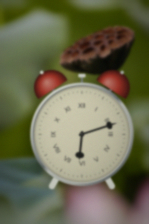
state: 6:12
